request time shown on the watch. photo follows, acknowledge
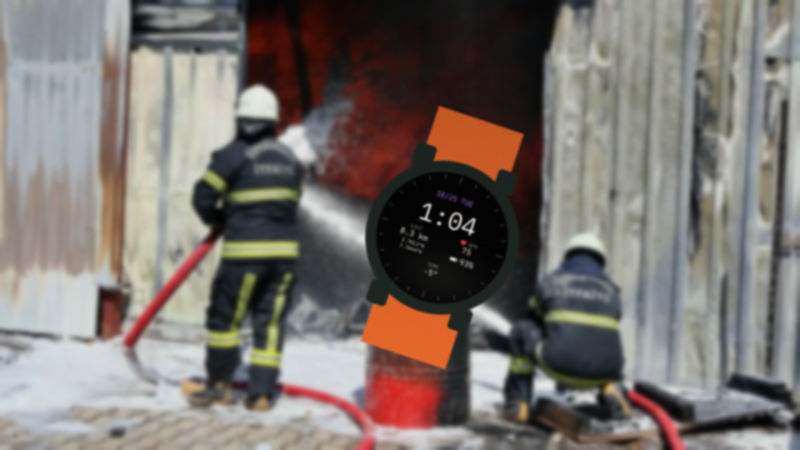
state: 1:04
